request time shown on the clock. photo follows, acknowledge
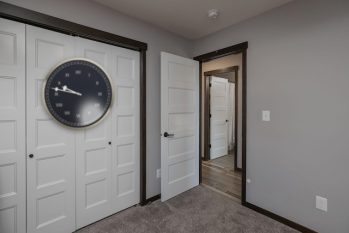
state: 9:47
